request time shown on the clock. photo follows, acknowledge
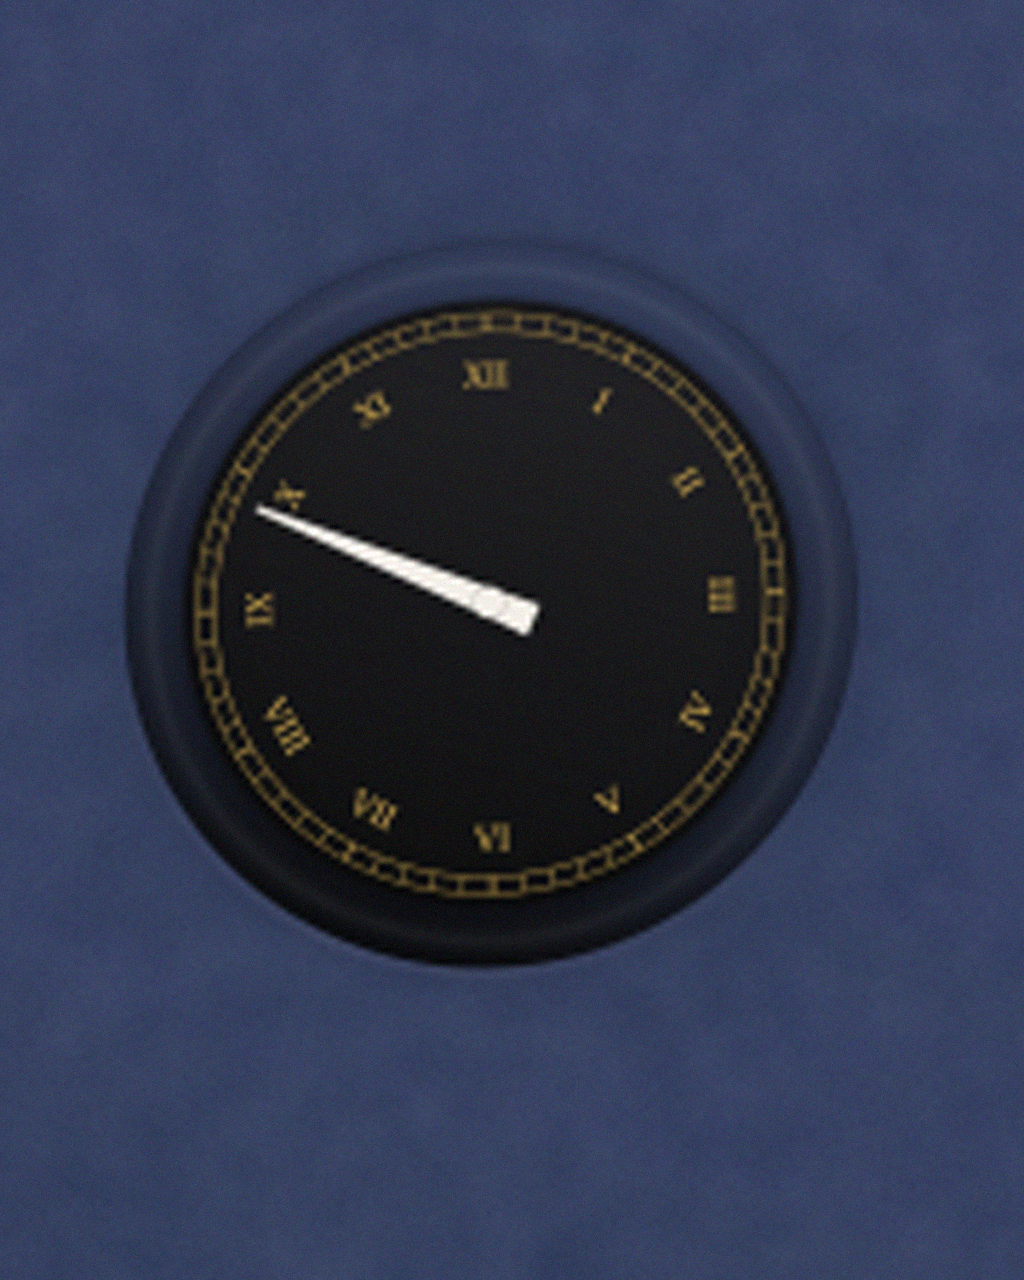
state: 9:49
